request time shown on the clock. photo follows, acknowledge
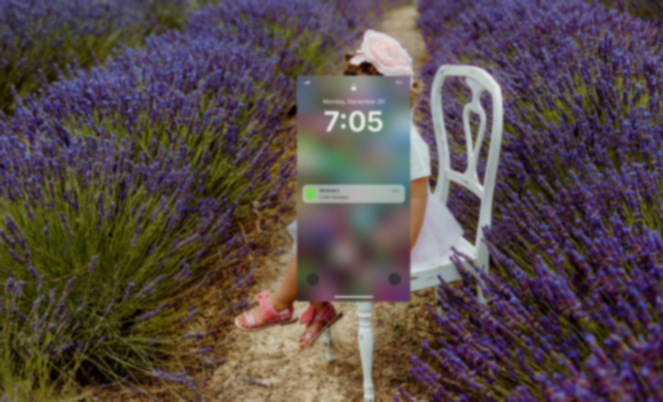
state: 7:05
